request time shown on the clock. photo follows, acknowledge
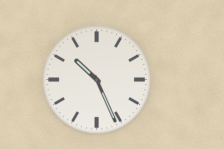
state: 10:26
